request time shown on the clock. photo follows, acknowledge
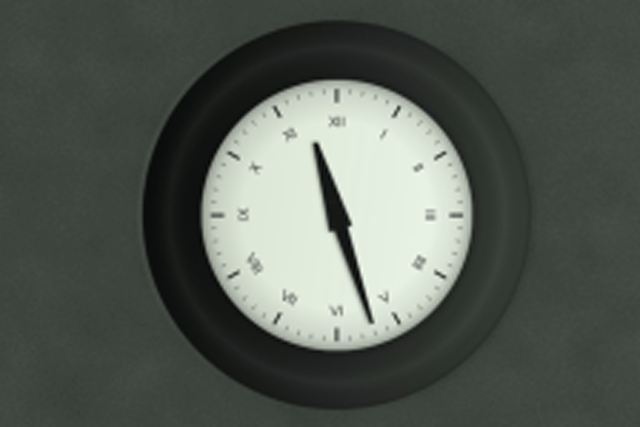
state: 11:27
